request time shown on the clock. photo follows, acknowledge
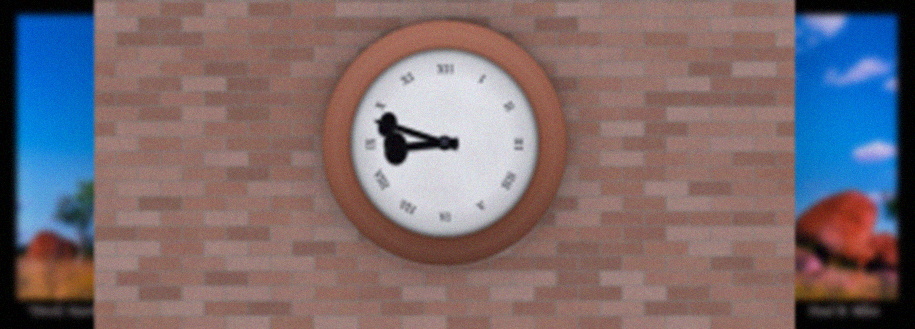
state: 8:48
